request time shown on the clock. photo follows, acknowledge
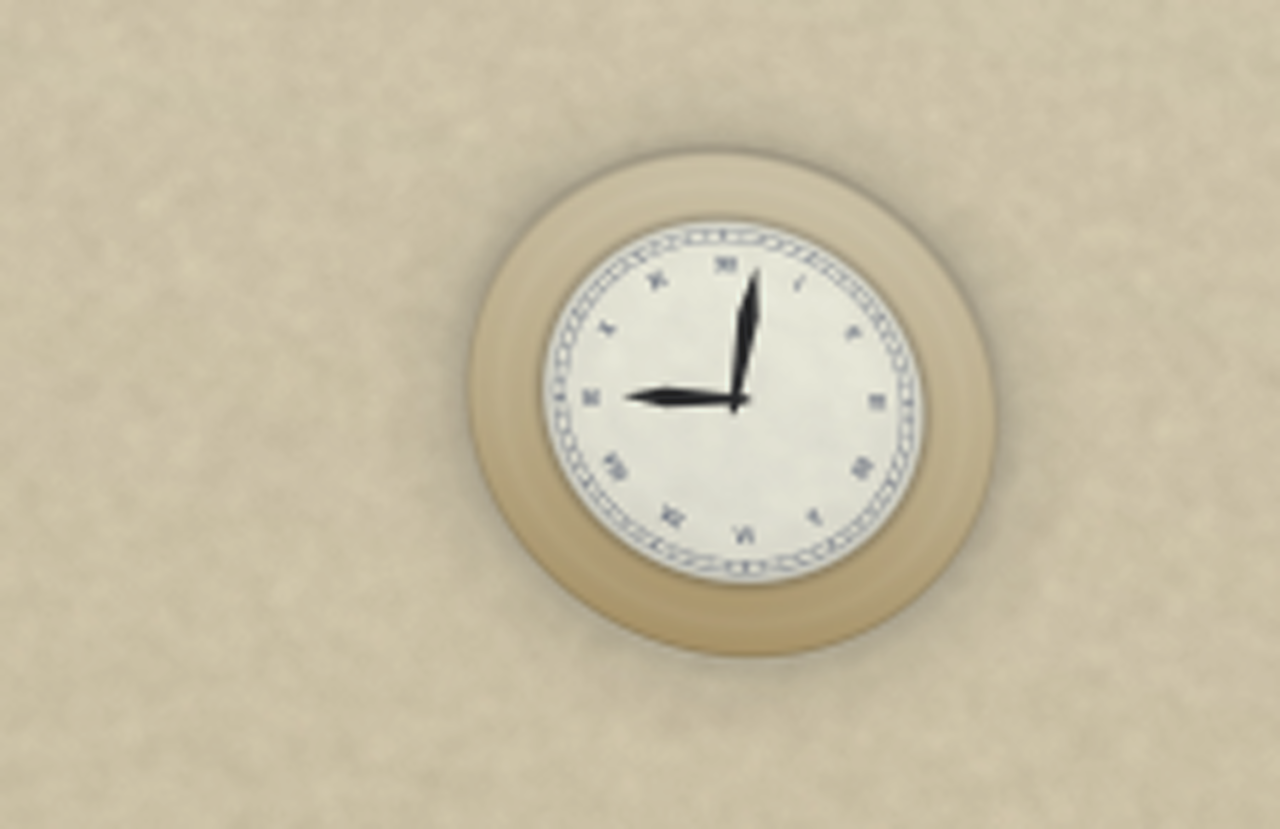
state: 9:02
